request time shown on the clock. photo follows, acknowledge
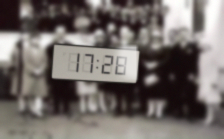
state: 17:28
